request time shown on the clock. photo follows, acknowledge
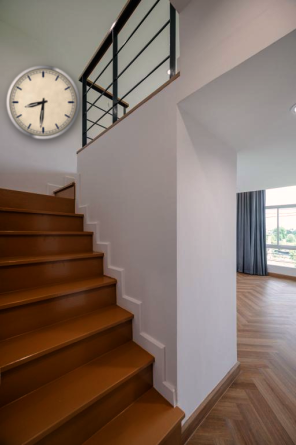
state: 8:31
